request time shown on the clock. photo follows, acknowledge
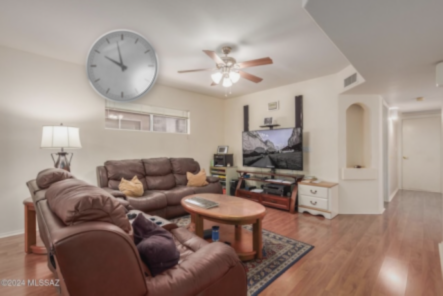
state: 9:58
